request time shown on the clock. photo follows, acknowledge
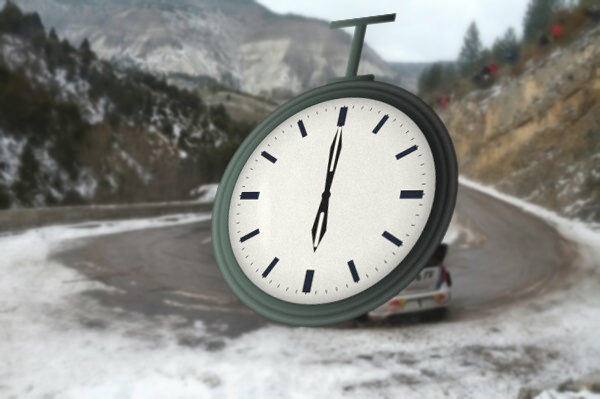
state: 6:00
